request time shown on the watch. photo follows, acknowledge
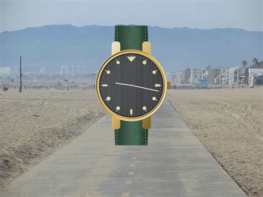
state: 9:17
